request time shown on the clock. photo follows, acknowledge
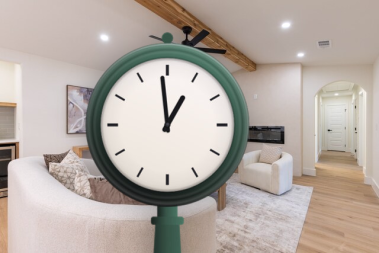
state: 12:59
